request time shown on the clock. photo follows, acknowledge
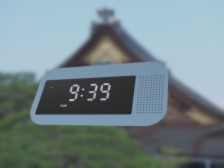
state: 9:39
